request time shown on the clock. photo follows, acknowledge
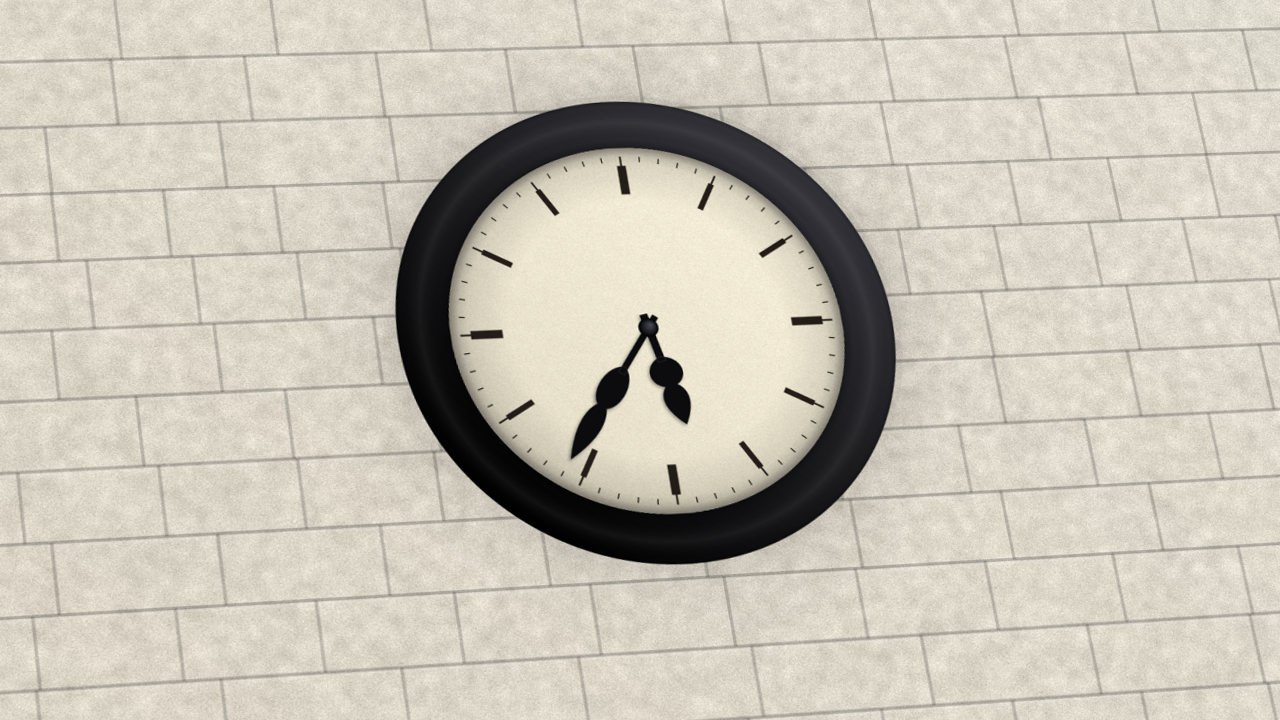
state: 5:36
